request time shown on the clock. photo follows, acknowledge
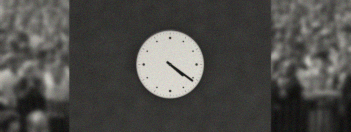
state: 4:21
